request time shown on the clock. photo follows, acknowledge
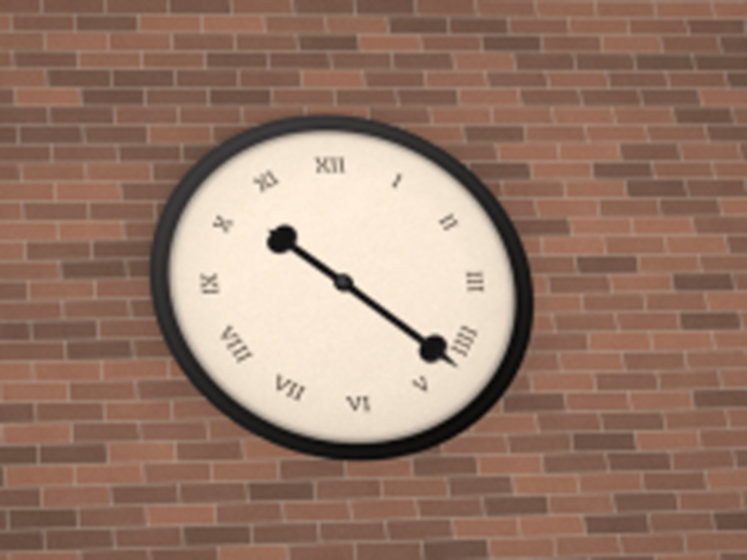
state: 10:22
